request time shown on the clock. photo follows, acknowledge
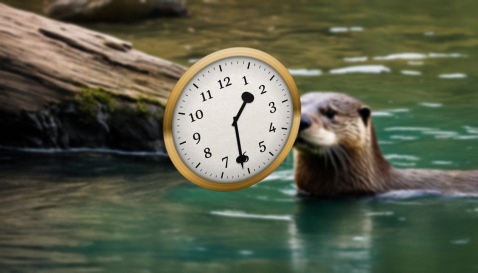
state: 1:31
